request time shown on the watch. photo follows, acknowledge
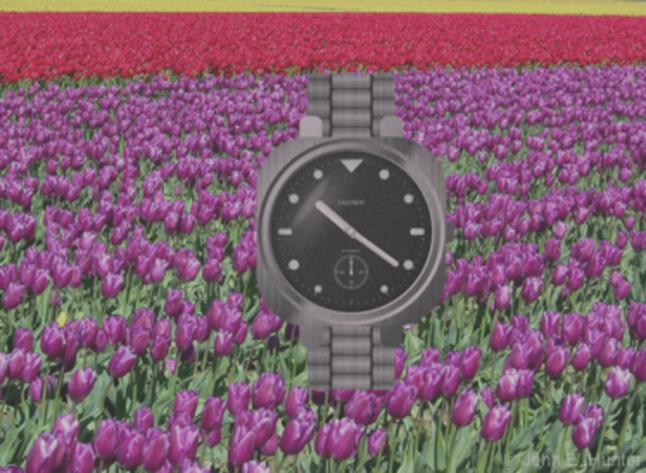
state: 10:21
